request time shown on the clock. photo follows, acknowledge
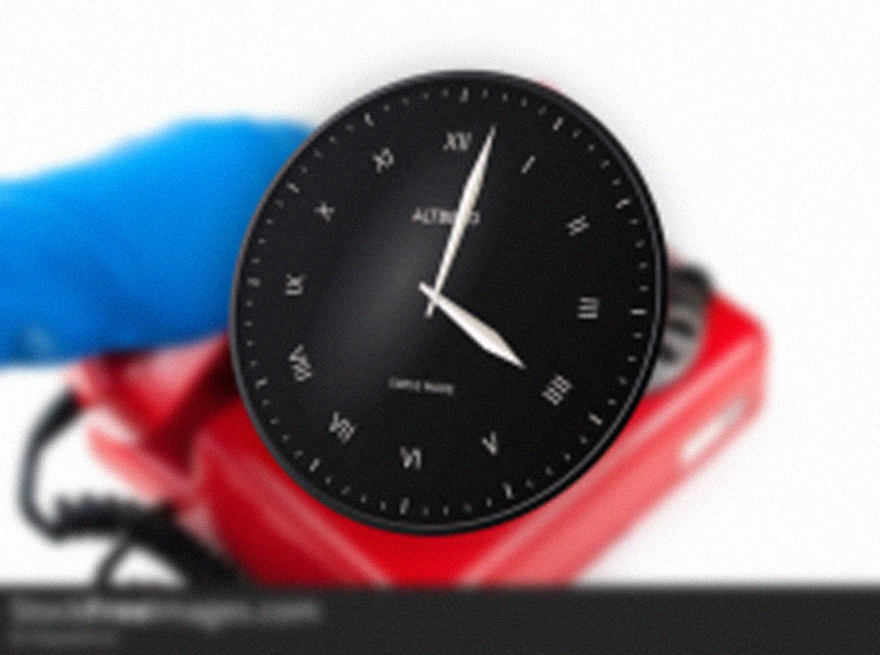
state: 4:02
